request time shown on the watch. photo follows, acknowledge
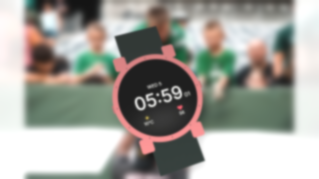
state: 5:59
